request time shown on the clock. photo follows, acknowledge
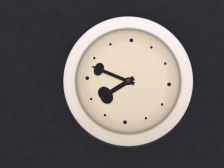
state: 7:48
